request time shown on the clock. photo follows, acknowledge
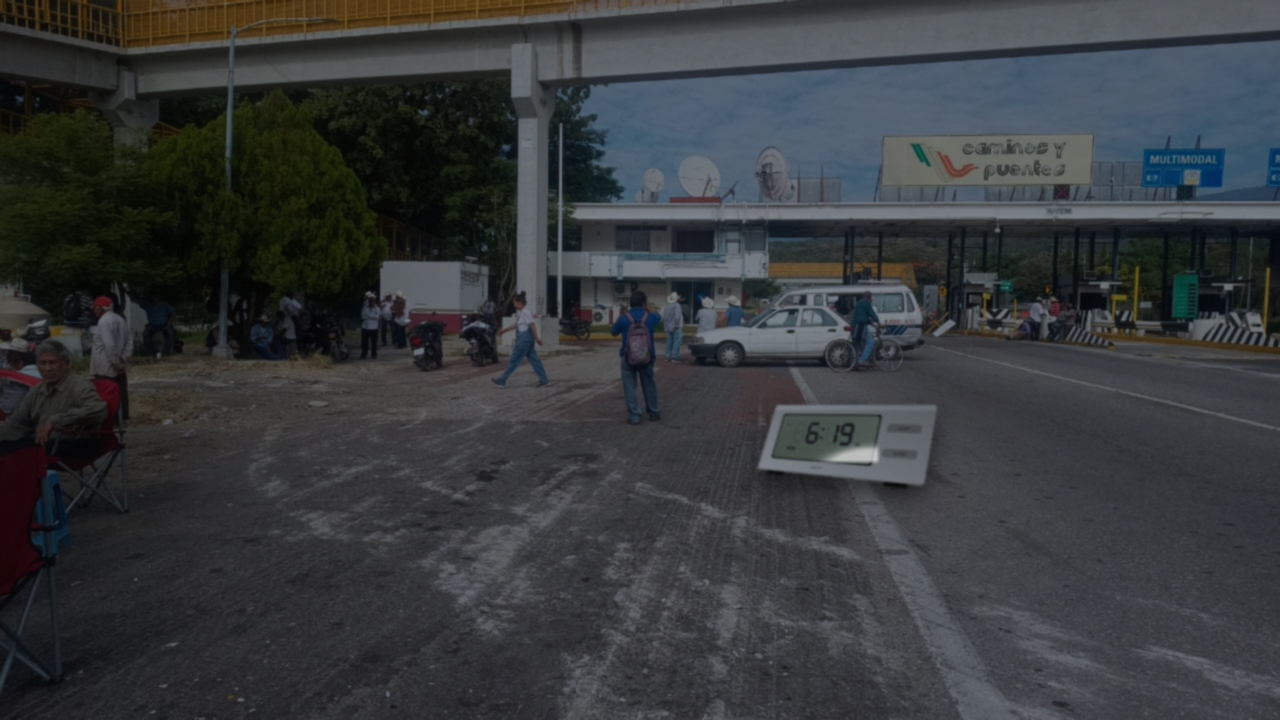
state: 6:19
